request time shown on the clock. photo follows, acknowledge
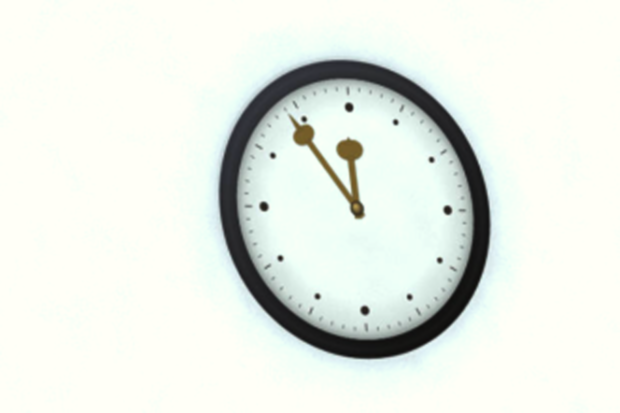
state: 11:54
